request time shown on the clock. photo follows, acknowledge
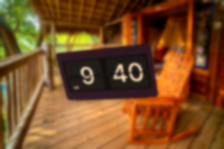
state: 9:40
